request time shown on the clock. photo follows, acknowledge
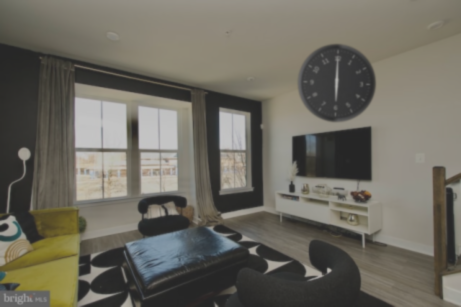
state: 6:00
